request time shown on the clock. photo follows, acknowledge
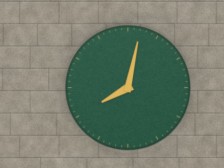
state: 8:02
